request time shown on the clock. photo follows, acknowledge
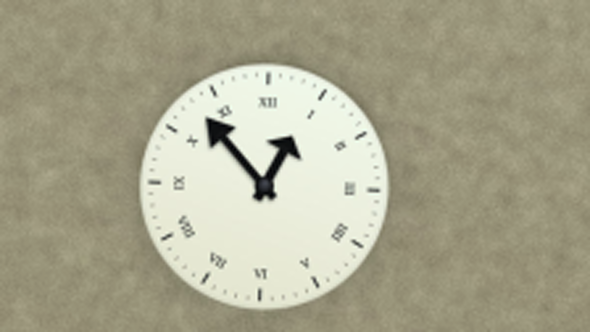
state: 12:53
